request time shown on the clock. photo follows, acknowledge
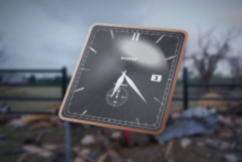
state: 6:22
